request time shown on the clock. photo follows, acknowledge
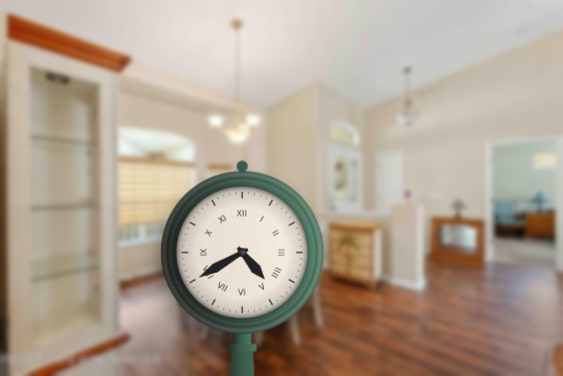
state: 4:40
